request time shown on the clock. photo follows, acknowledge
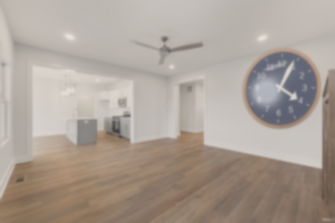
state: 4:04
